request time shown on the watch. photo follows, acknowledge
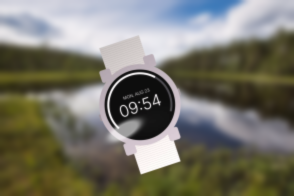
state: 9:54
